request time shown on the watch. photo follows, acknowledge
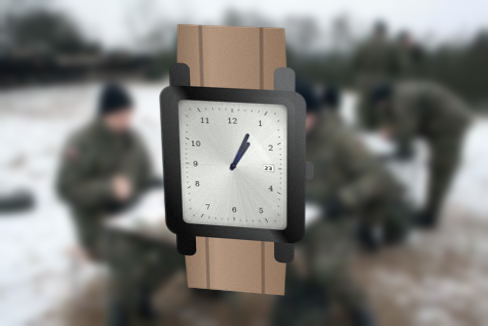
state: 1:04
